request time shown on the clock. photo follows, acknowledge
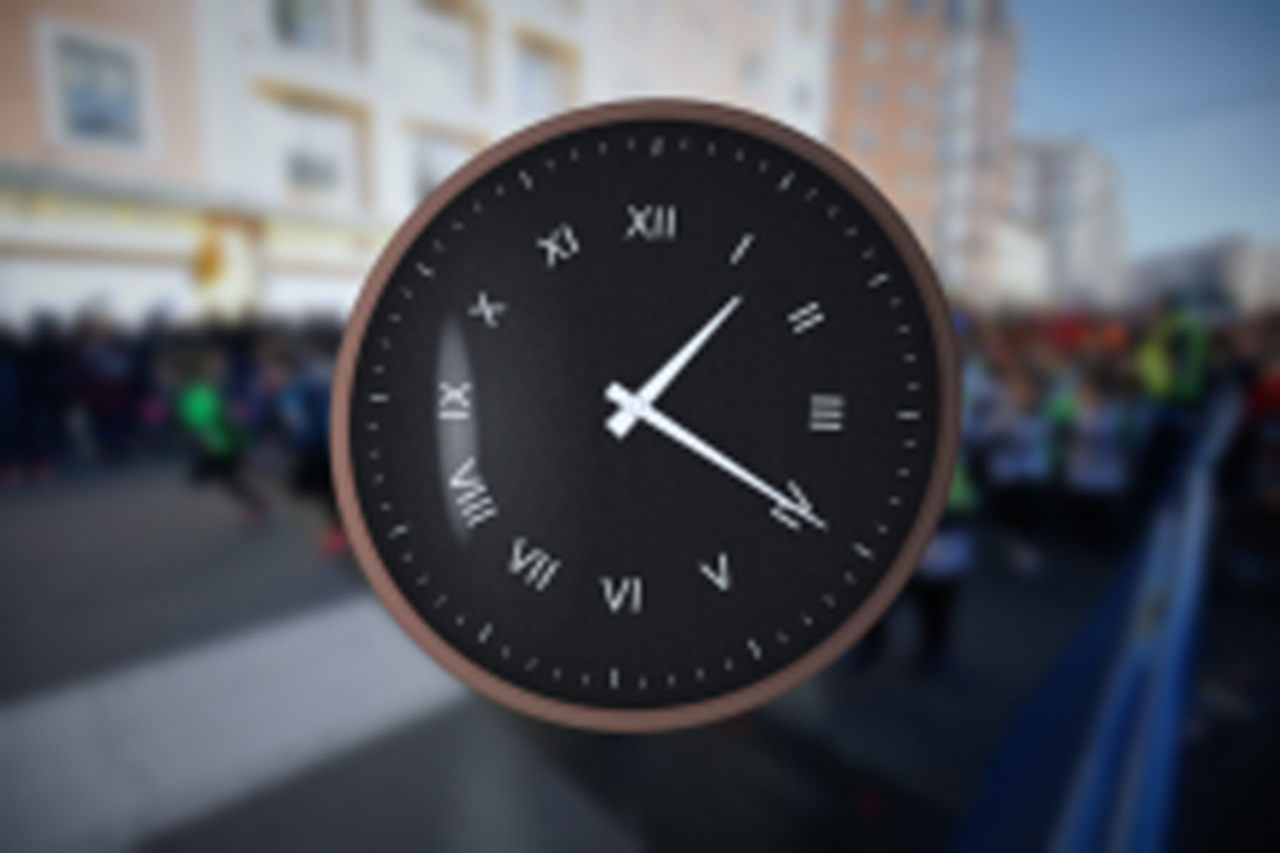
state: 1:20
